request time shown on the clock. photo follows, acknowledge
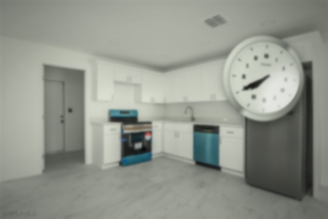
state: 7:40
